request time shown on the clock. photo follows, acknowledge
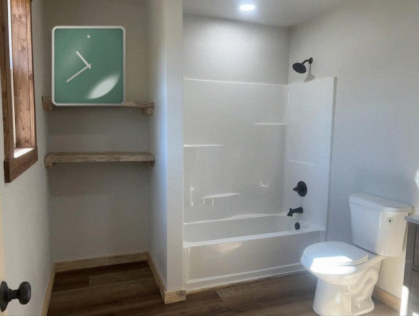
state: 10:39
